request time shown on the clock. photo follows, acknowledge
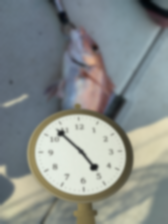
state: 4:53
